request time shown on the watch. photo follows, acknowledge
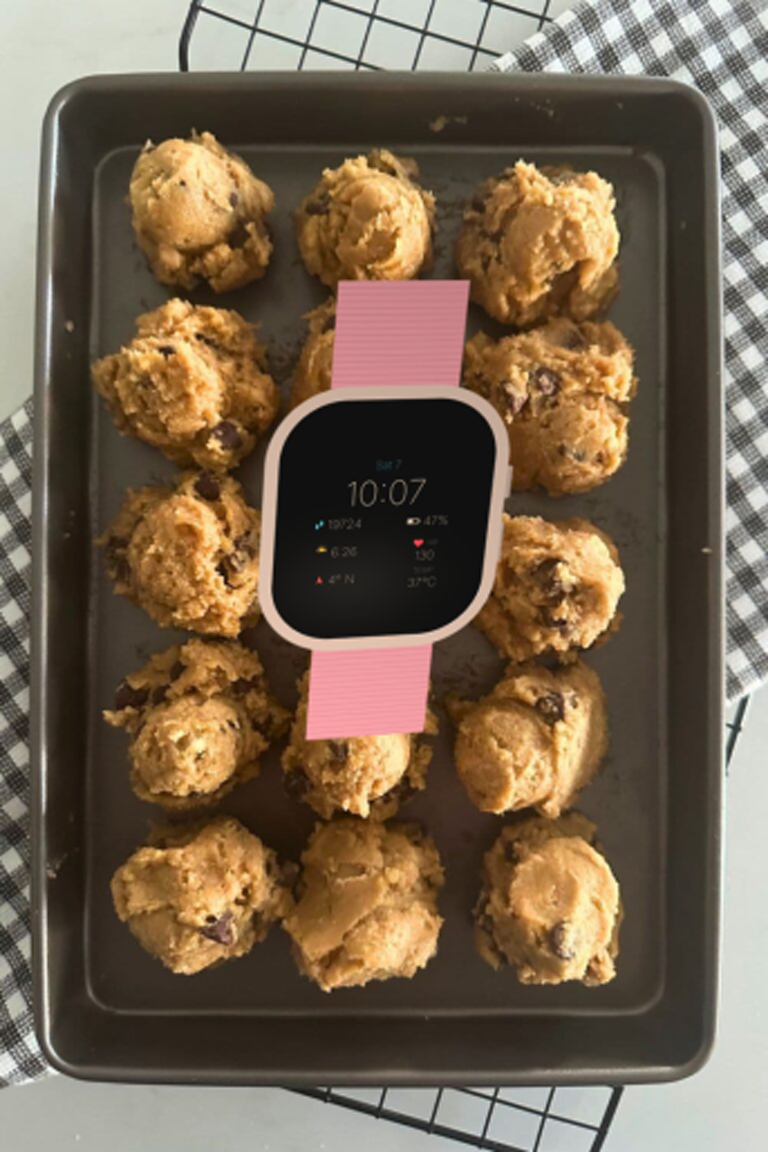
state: 10:07
